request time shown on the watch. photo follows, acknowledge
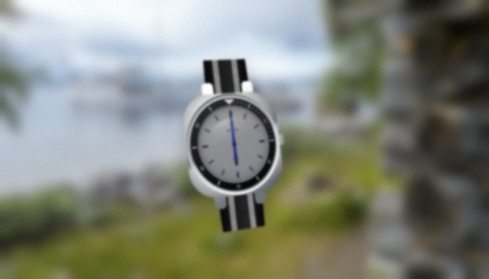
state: 6:00
